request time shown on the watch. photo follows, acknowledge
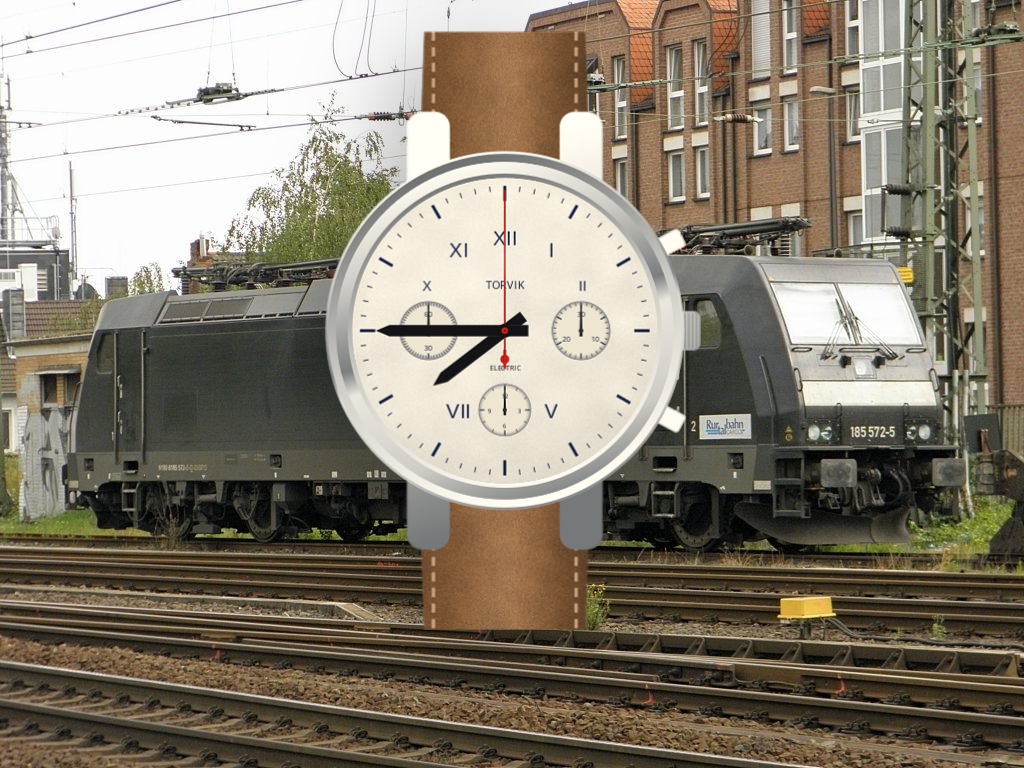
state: 7:45
